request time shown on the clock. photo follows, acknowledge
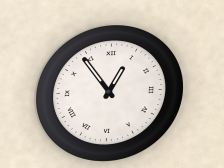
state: 12:54
